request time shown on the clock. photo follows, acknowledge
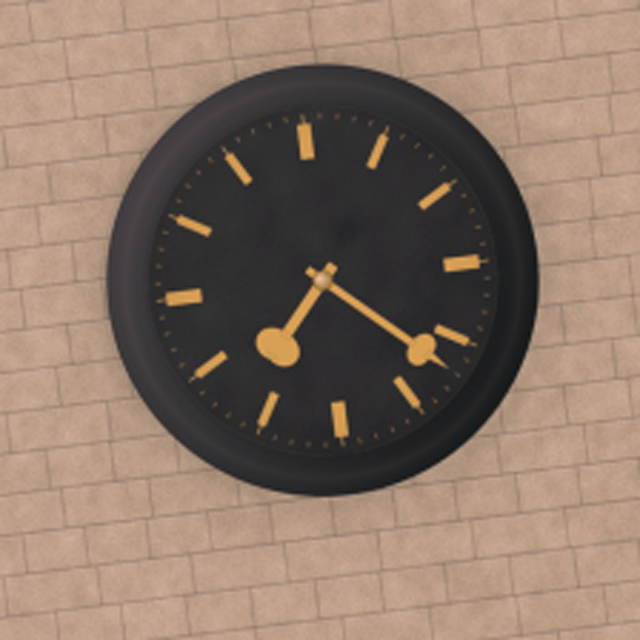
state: 7:22
